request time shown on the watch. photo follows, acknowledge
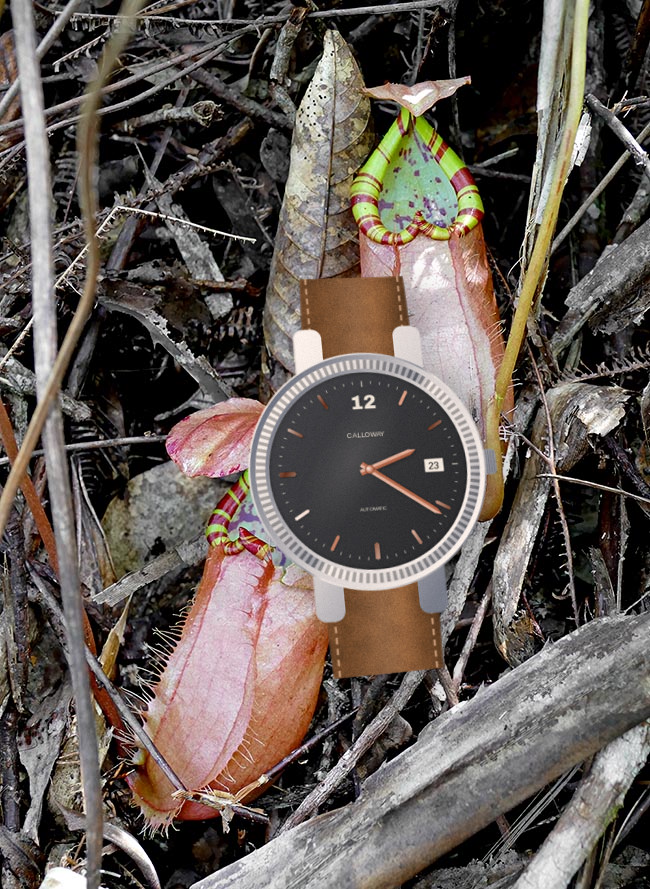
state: 2:21
